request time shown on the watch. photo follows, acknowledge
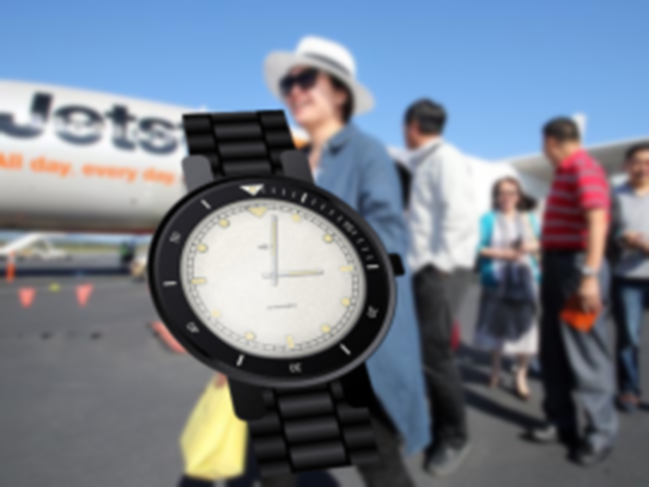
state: 3:02
